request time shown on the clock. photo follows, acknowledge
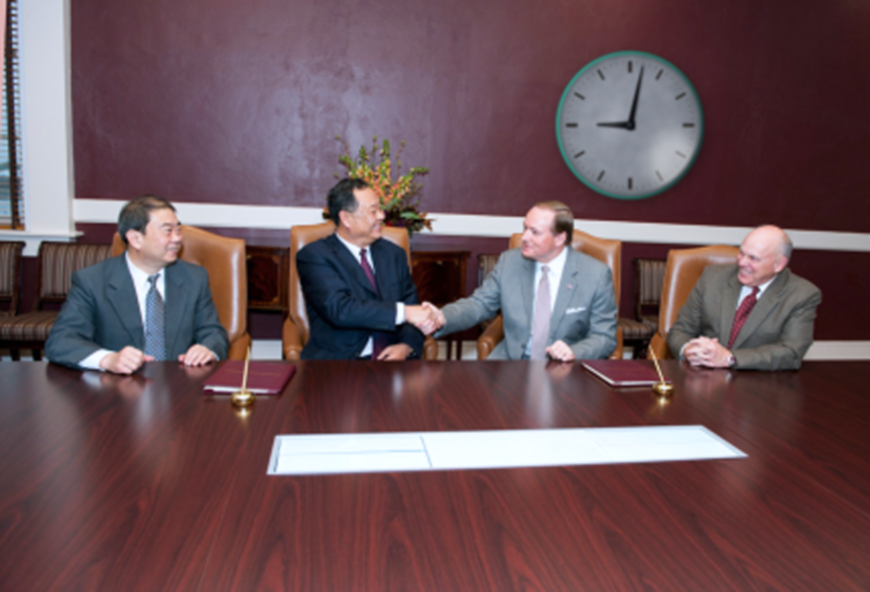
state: 9:02
